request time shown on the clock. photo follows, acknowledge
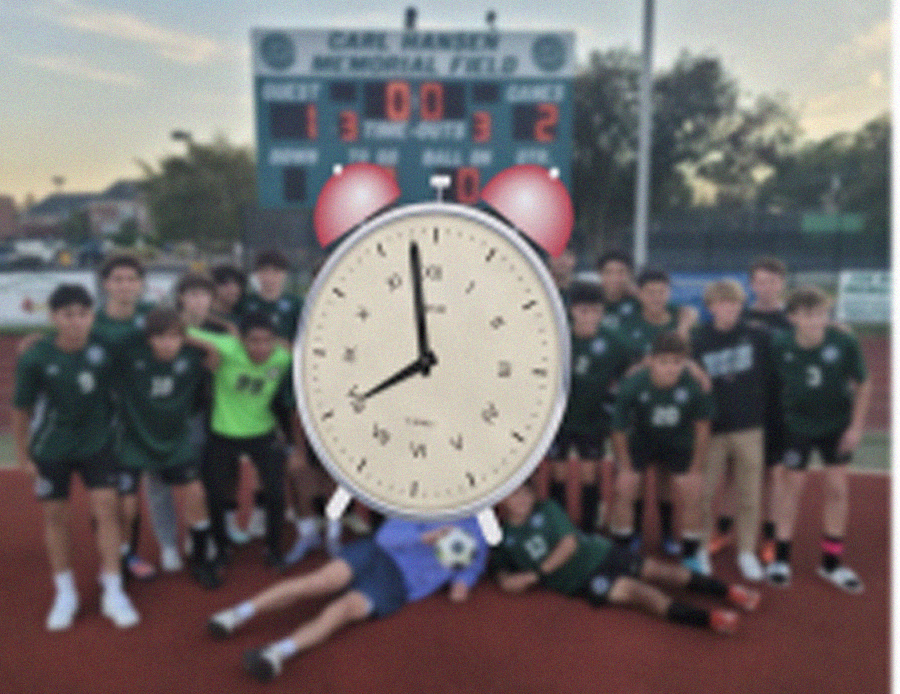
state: 7:58
